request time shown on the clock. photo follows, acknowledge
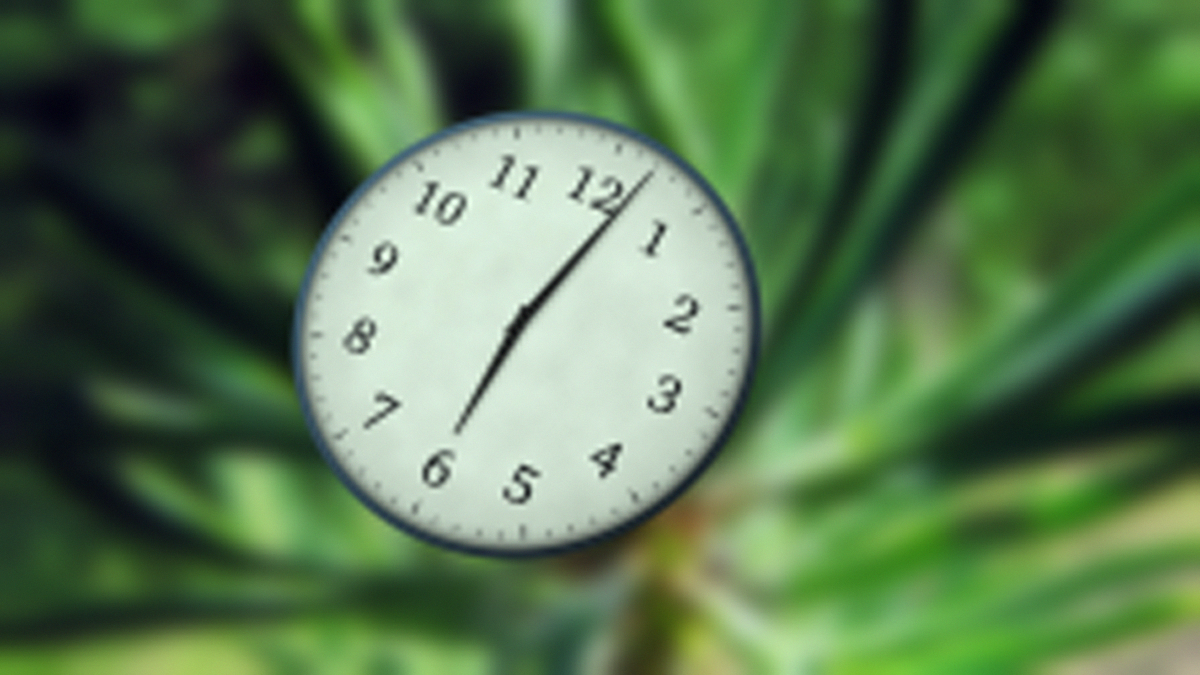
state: 6:02
